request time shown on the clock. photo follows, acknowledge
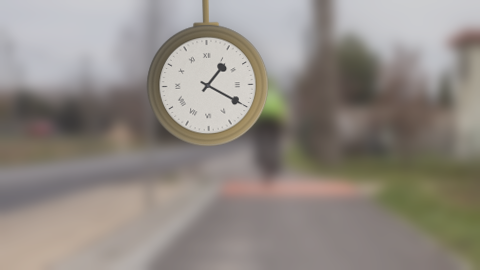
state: 1:20
